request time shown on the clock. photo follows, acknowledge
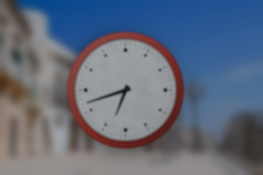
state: 6:42
